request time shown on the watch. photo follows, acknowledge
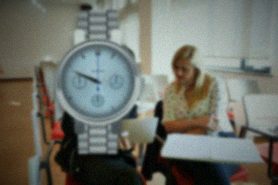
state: 9:49
